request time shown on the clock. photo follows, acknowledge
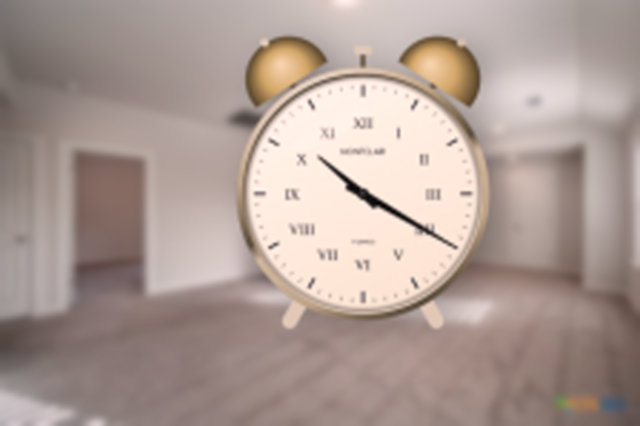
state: 10:20
